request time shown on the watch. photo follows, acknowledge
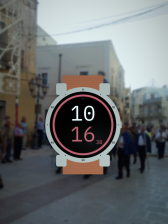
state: 10:16
